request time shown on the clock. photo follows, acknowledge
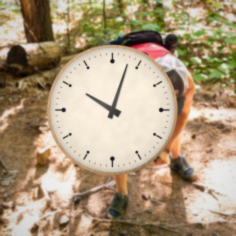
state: 10:03
